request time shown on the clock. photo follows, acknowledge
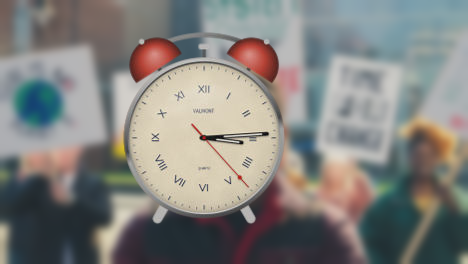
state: 3:14:23
